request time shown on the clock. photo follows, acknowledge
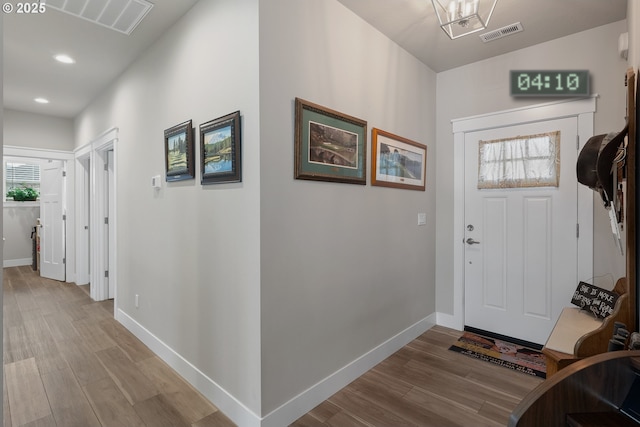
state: 4:10
